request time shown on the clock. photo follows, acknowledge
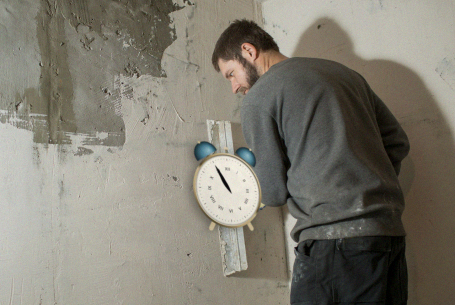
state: 10:55
